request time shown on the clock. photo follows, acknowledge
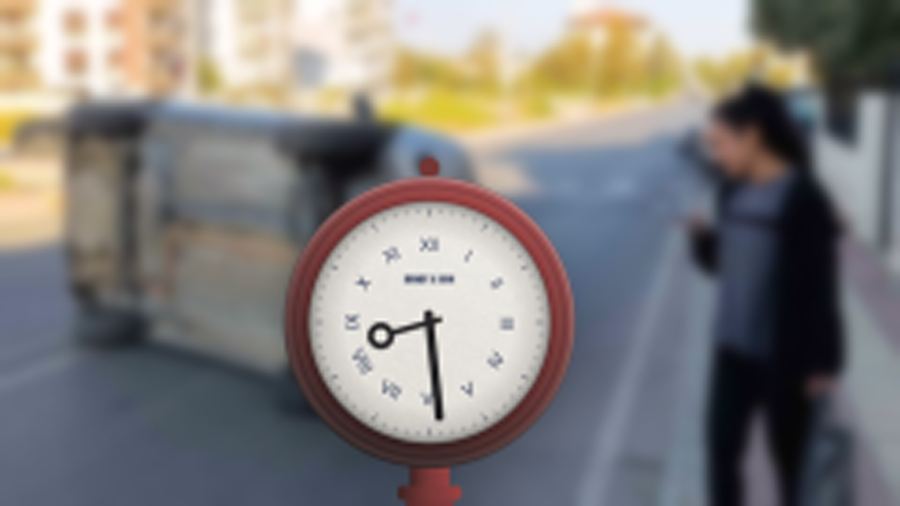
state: 8:29
